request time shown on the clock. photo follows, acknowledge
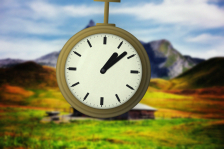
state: 1:08
